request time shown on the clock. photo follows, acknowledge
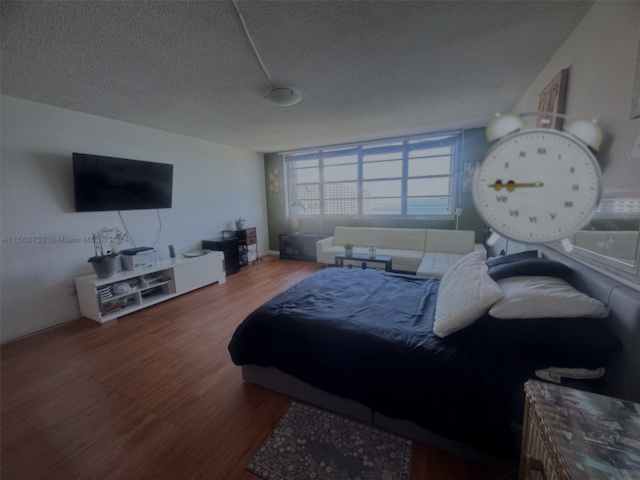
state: 8:44
